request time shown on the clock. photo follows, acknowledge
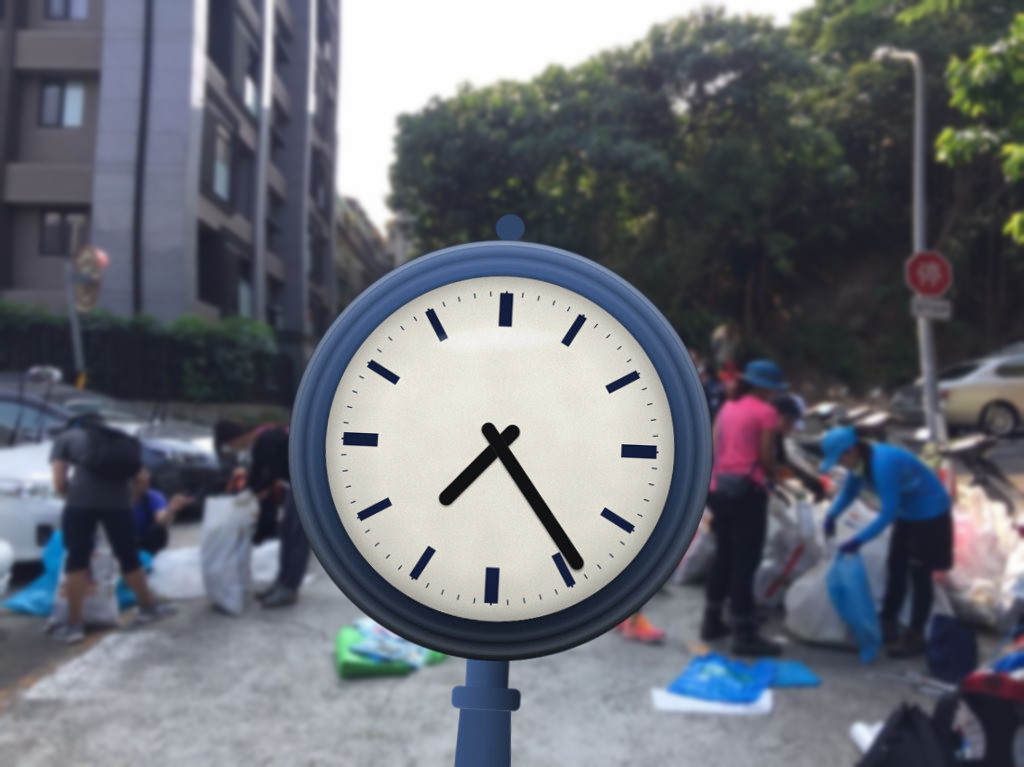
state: 7:24
